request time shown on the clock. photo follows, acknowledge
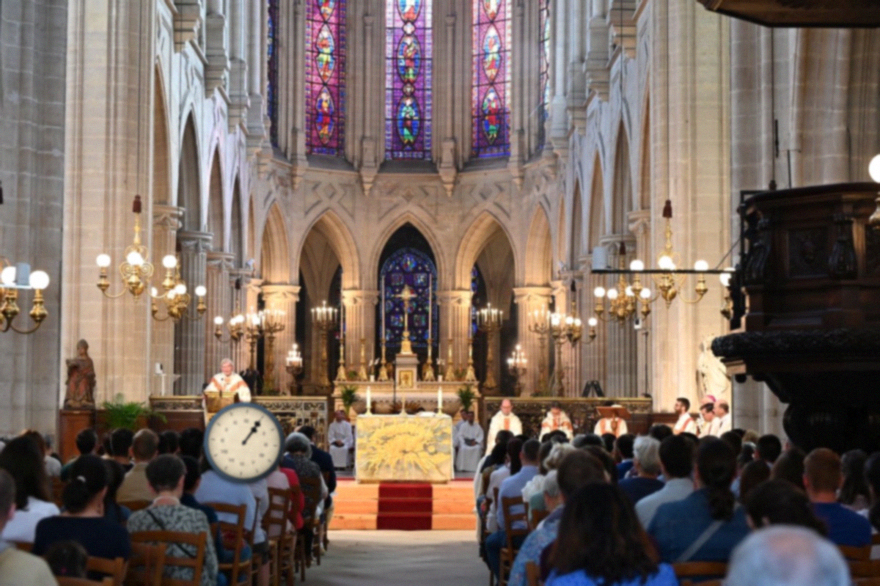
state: 1:05
